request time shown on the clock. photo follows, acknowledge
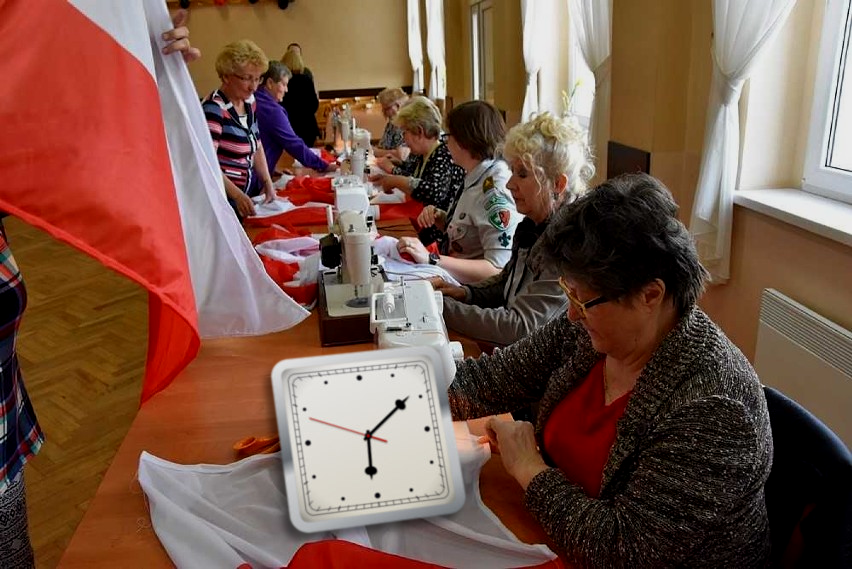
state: 6:08:49
